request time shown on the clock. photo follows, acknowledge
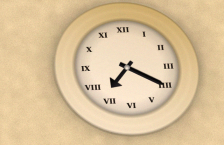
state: 7:20
